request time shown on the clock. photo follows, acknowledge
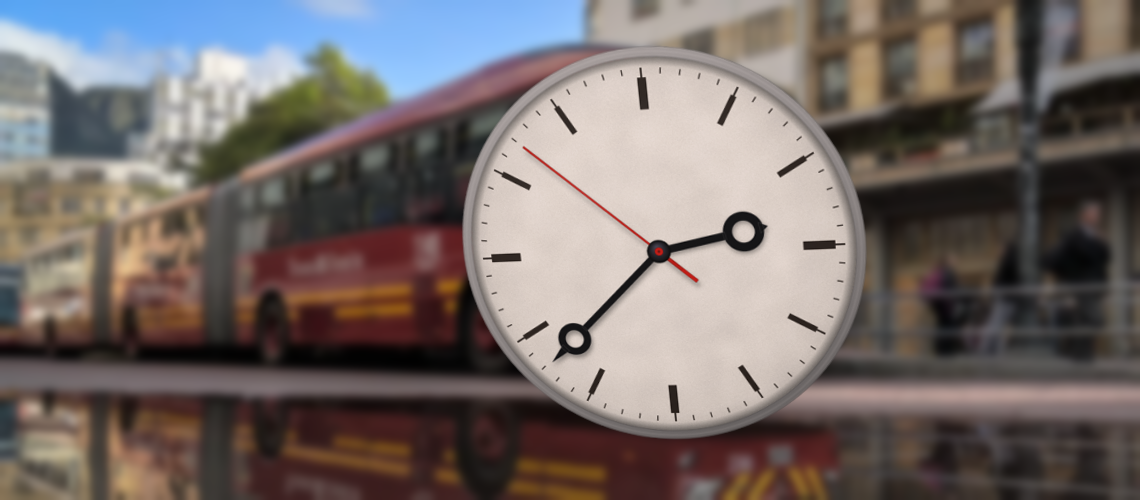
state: 2:37:52
